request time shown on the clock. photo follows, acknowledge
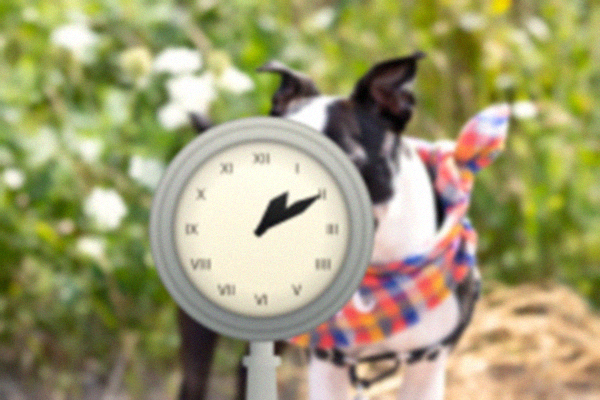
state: 1:10
